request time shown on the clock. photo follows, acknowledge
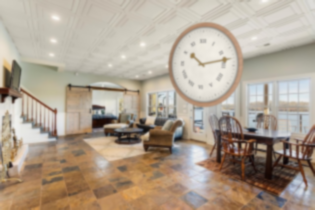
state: 10:13
